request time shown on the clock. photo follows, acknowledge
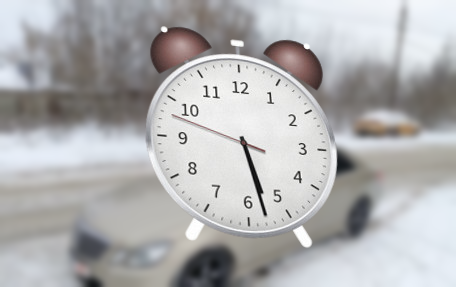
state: 5:27:48
